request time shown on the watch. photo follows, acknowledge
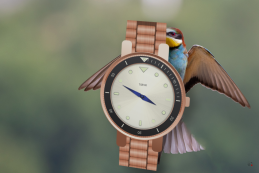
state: 3:49
